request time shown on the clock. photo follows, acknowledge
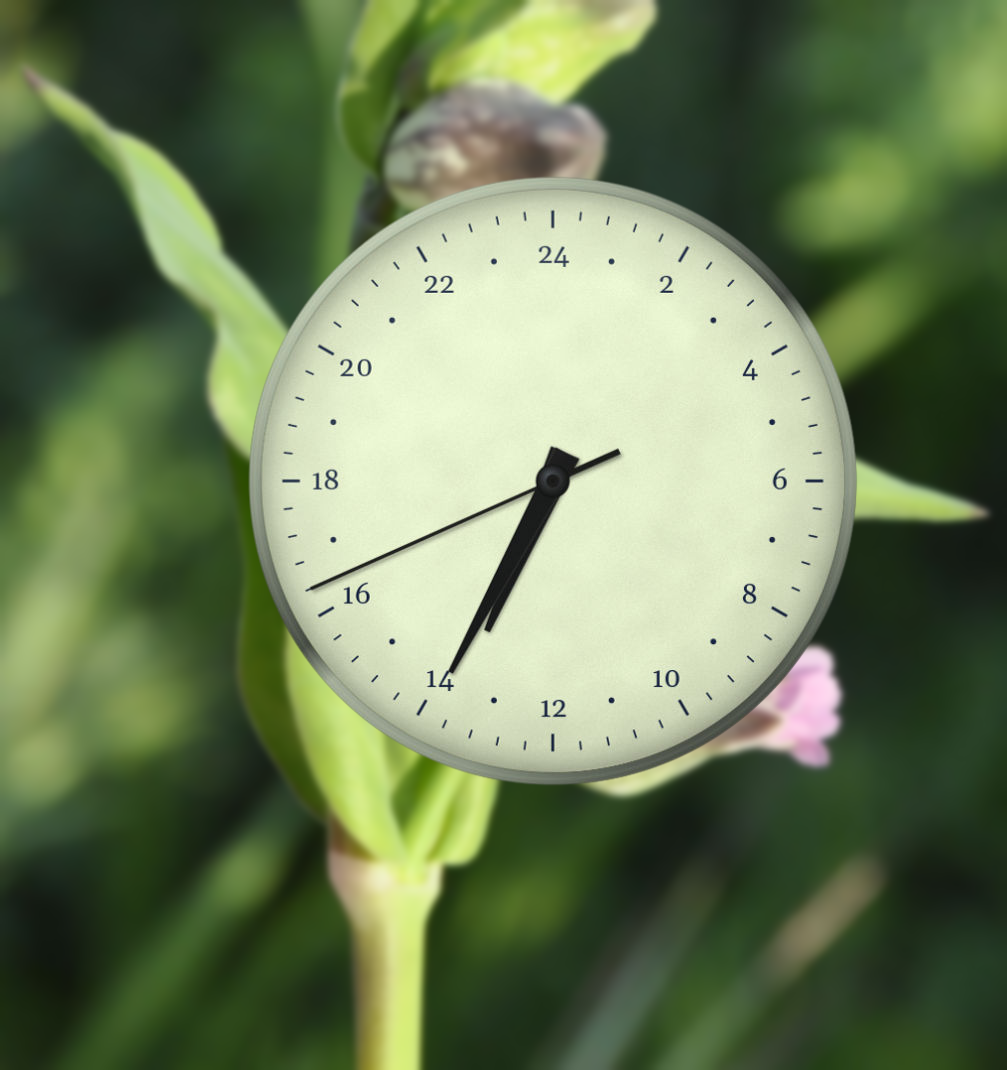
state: 13:34:41
